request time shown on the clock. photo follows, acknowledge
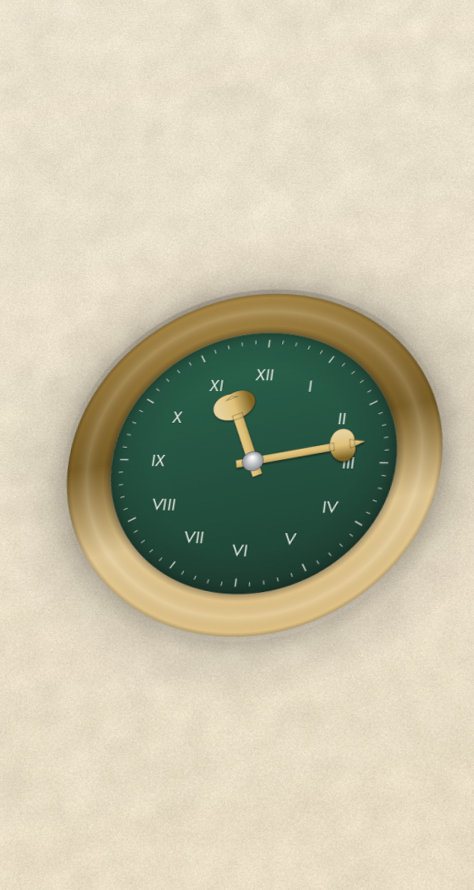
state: 11:13
